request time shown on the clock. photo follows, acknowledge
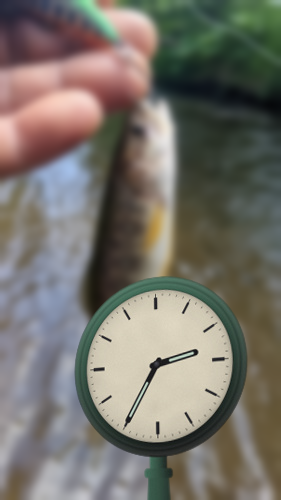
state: 2:35
